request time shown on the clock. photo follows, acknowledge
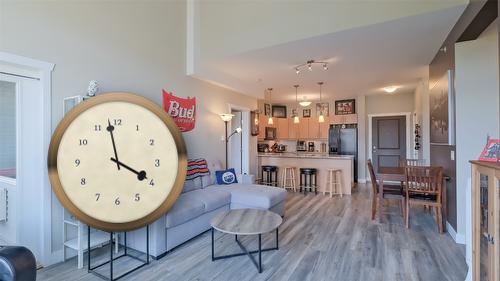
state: 3:58
